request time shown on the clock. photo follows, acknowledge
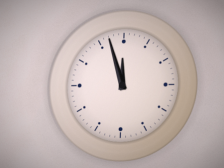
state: 11:57
